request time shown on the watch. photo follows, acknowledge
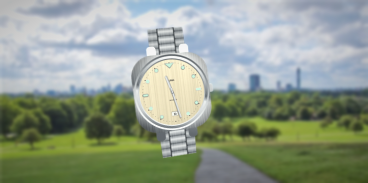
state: 11:28
